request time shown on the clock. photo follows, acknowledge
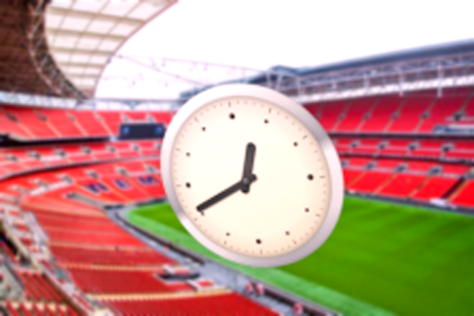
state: 12:41
